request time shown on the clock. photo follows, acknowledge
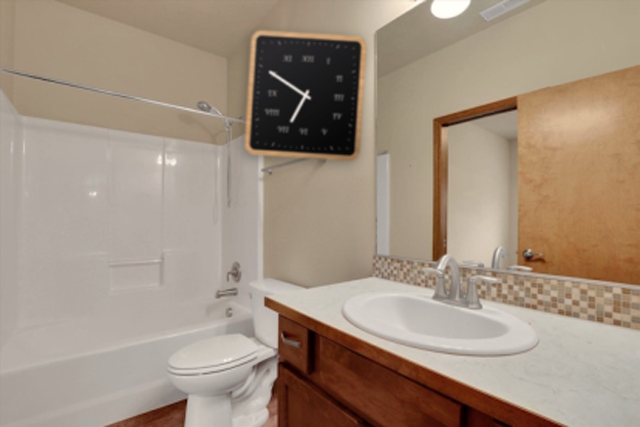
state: 6:50
